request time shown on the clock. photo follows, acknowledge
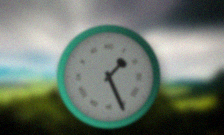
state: 1:26
